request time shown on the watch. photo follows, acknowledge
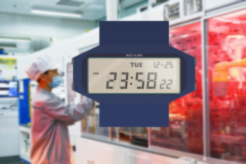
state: 23:58:22
